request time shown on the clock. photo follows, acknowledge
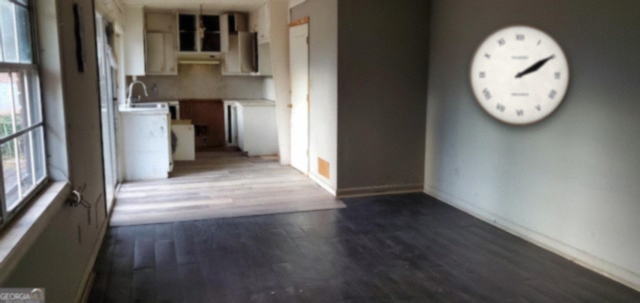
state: 2:10
